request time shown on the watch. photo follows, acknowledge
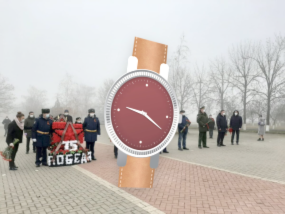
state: 9:20
